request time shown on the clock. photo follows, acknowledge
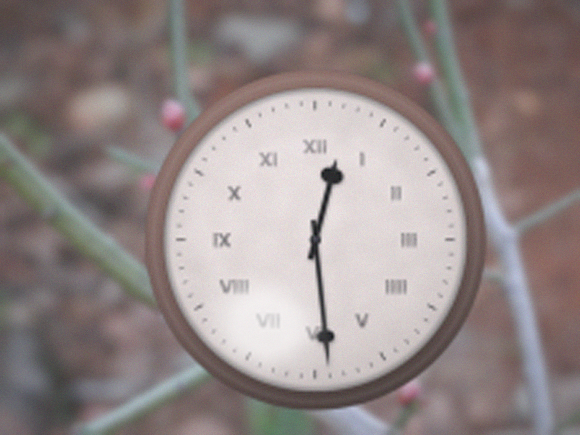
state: 12:29
